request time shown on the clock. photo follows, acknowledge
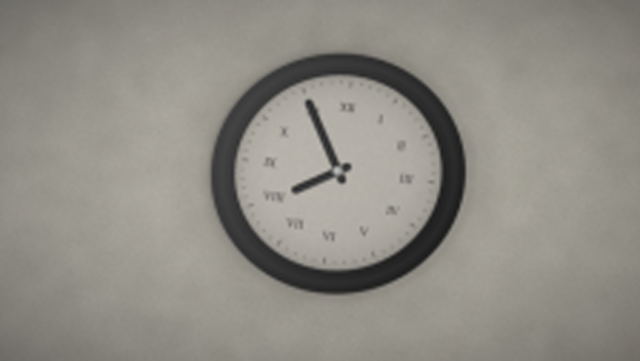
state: 7:55
